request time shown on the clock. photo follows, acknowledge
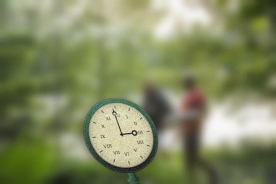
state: 2:59
